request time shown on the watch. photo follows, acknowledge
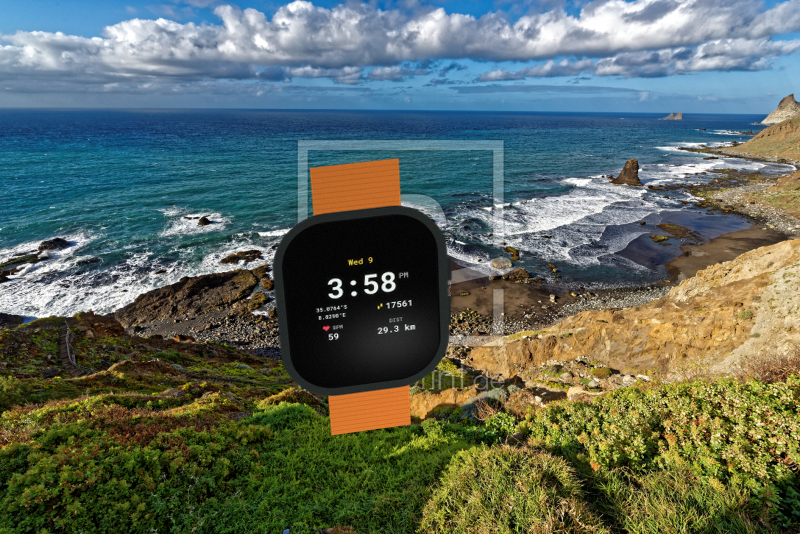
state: 3:58
